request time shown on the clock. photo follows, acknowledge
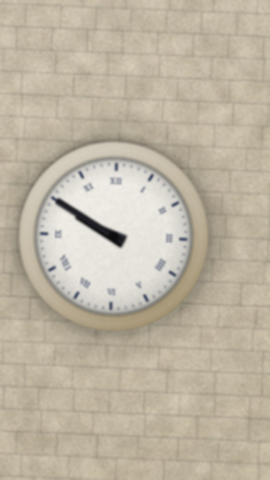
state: 9:50
